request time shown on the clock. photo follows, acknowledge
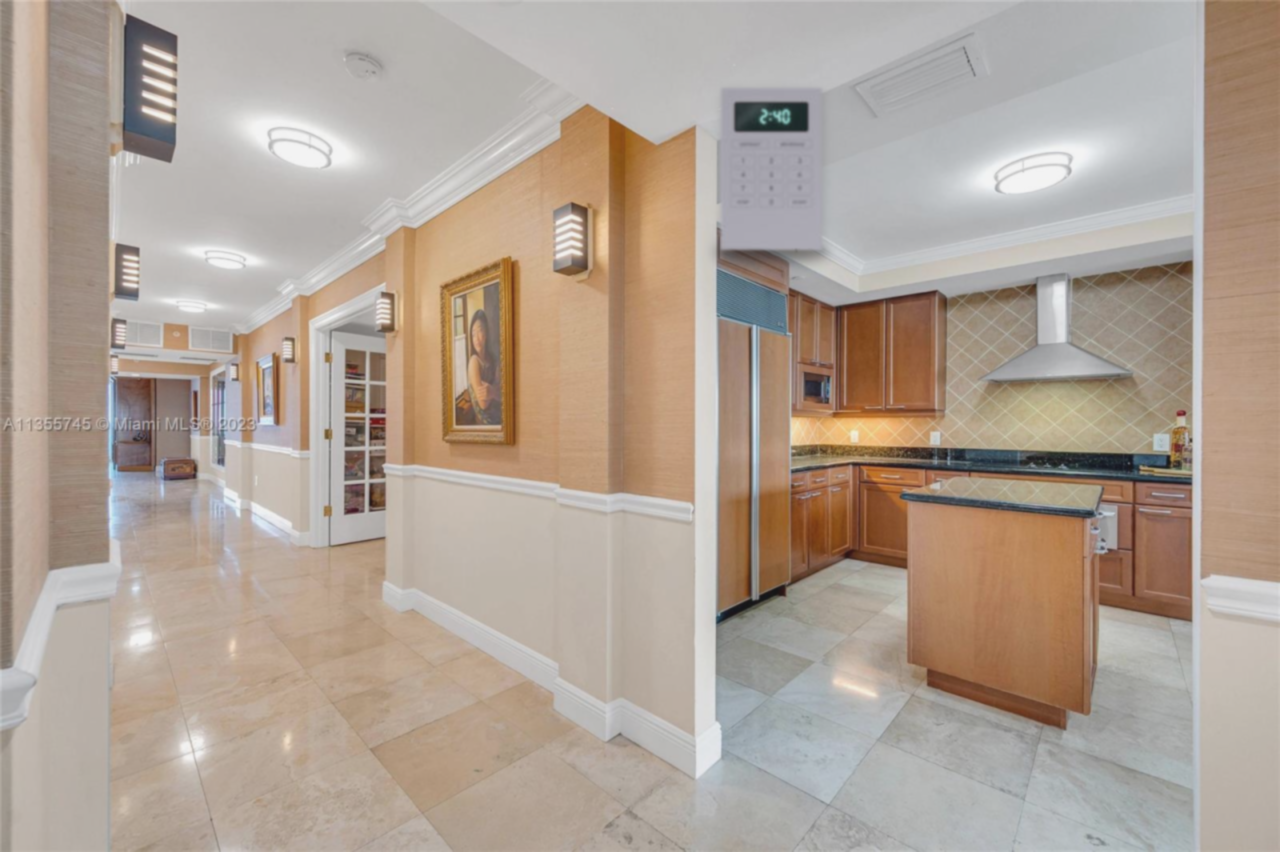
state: 2:40
